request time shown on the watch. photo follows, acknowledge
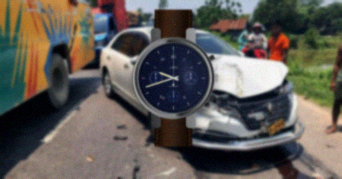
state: 9:42
